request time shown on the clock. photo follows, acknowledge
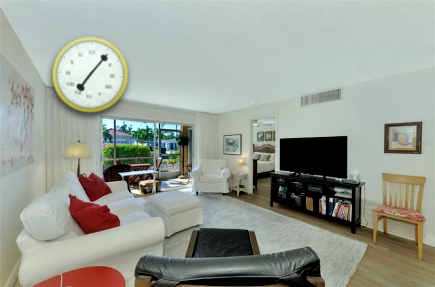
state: 7:06
